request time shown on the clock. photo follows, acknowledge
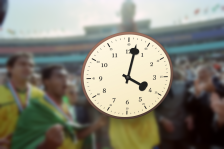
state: 4:02
